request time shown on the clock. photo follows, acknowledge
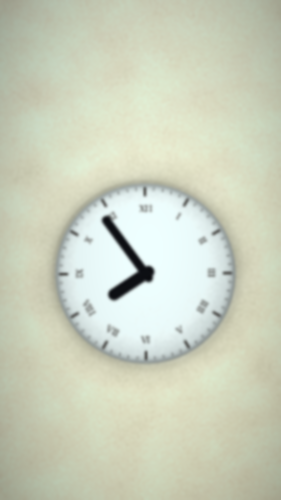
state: 7:54
